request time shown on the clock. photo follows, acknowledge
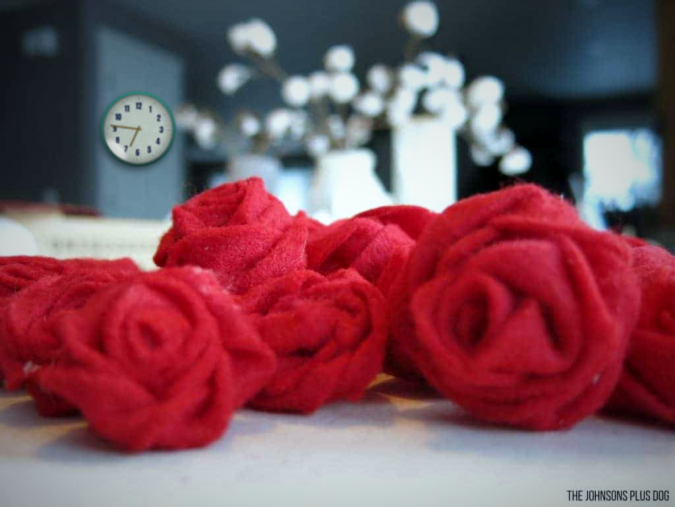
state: 6:46
